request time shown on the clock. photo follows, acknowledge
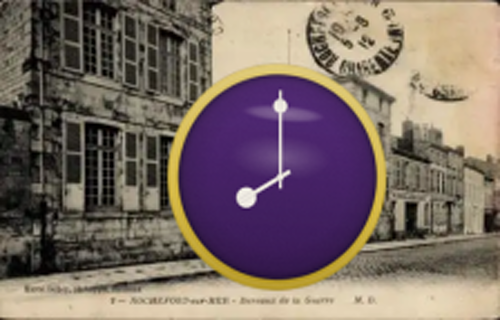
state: 8:00
